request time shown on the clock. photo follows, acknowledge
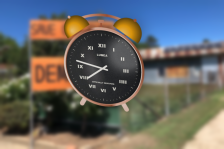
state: 7:47
